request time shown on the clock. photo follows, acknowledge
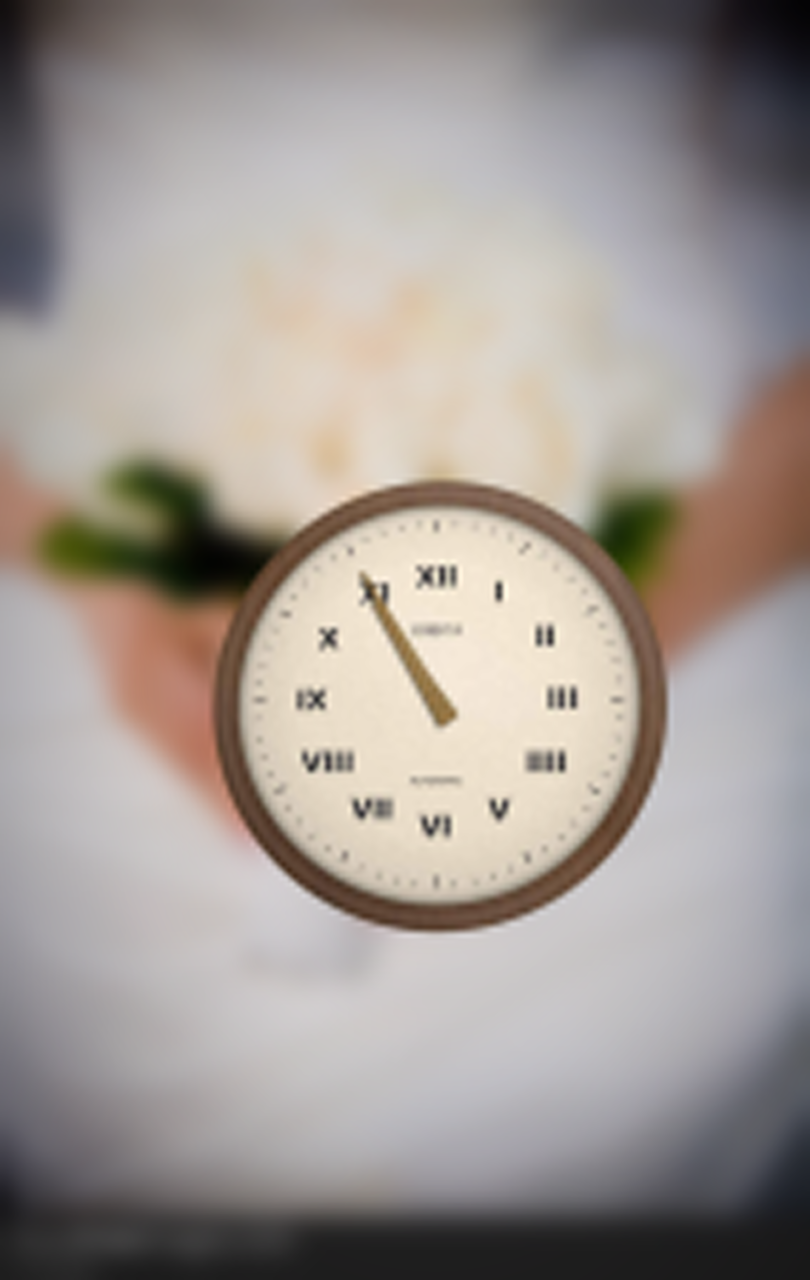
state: 10:55
